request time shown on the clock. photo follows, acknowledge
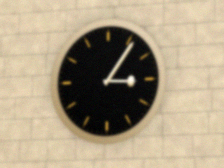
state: 3:06
